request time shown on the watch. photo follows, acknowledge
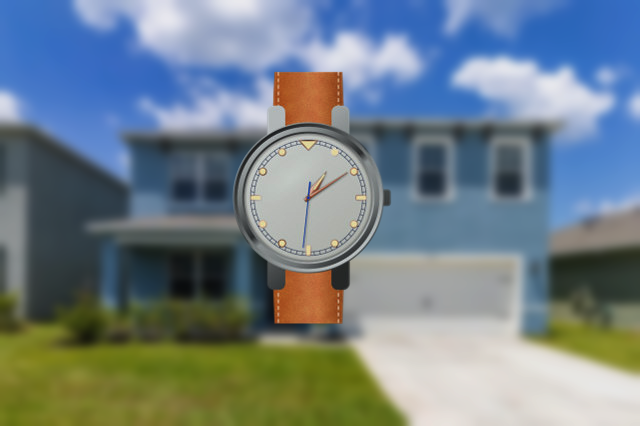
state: 1:09:31
